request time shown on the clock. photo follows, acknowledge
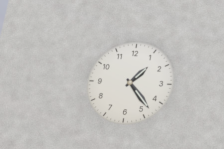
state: 1:23
